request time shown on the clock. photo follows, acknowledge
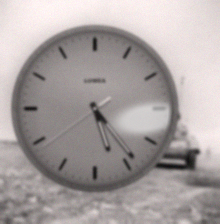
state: 5:23:39
